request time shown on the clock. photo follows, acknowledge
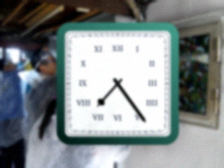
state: 7:24
